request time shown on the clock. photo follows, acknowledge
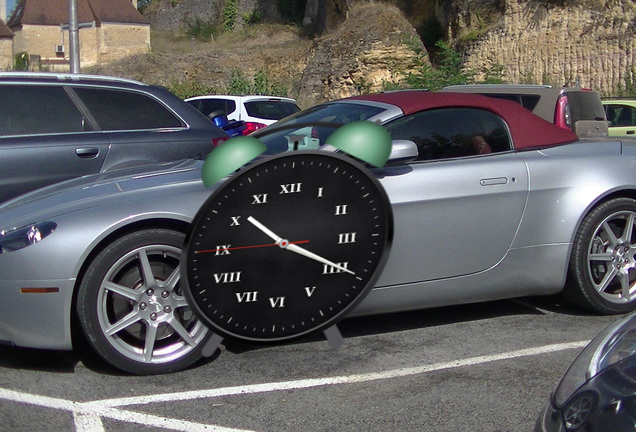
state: 10:19:45
